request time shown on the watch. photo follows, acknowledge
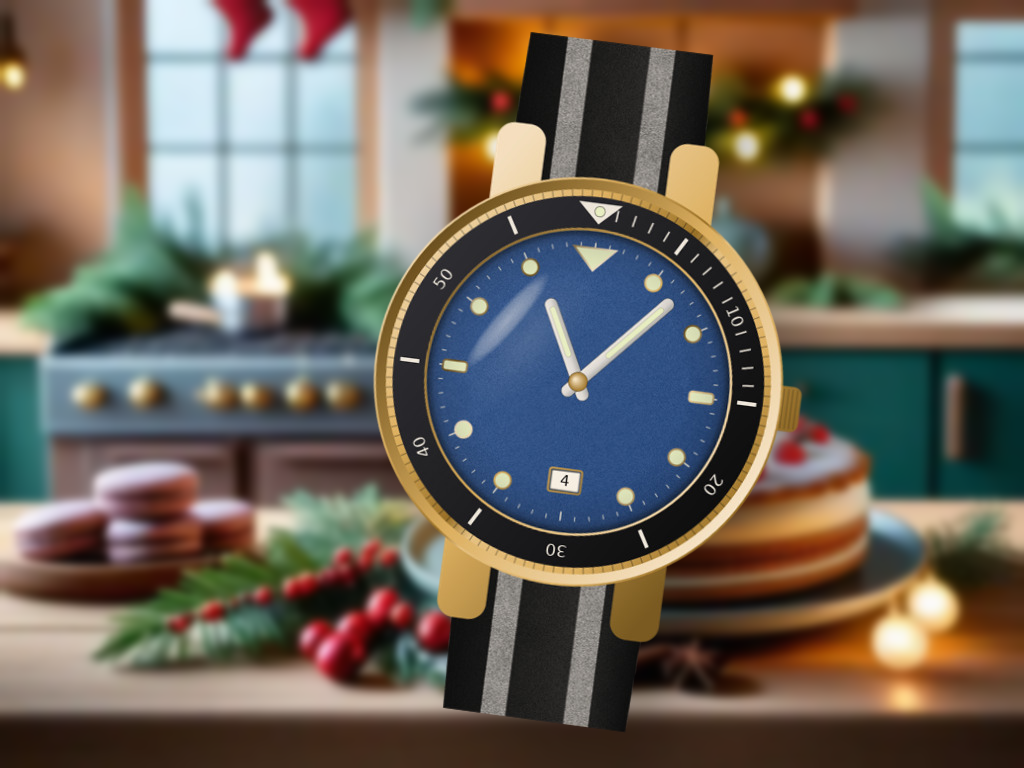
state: 11:07
